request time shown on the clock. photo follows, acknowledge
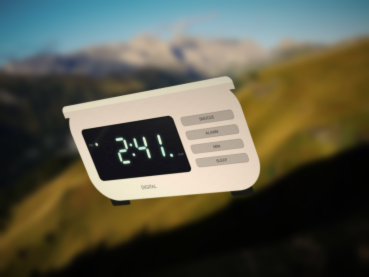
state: 2:41
